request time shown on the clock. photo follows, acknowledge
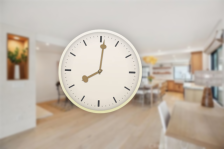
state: 8:01
